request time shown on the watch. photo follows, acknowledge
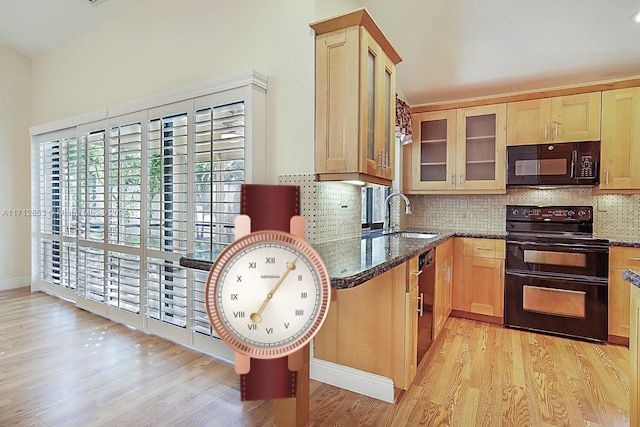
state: 7:06
